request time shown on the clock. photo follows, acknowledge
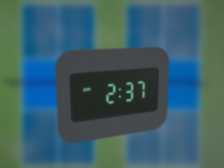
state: 2:37
